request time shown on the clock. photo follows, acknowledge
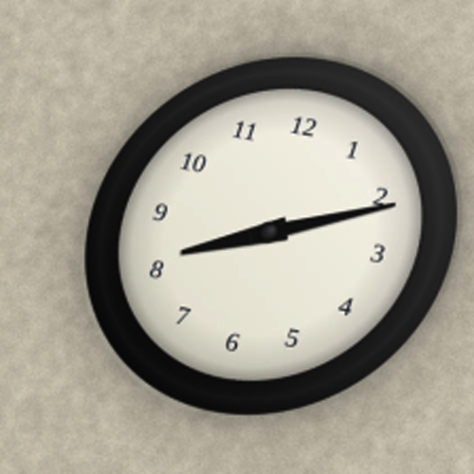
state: 8:11
